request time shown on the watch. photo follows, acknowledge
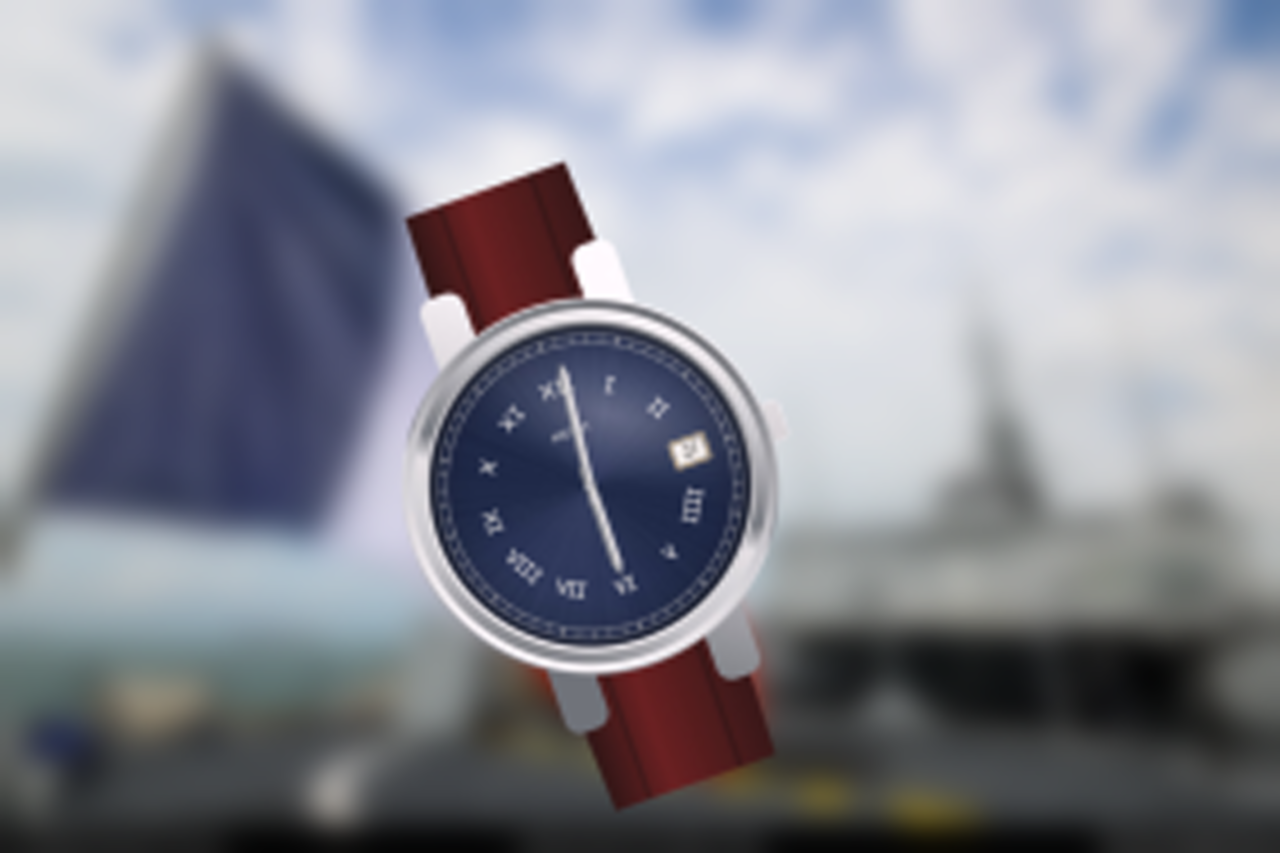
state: 6:01
